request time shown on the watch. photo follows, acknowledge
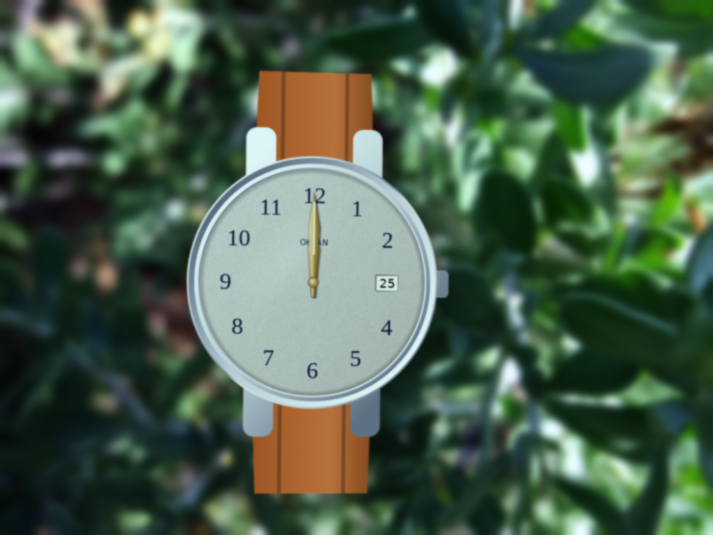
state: 12:00
